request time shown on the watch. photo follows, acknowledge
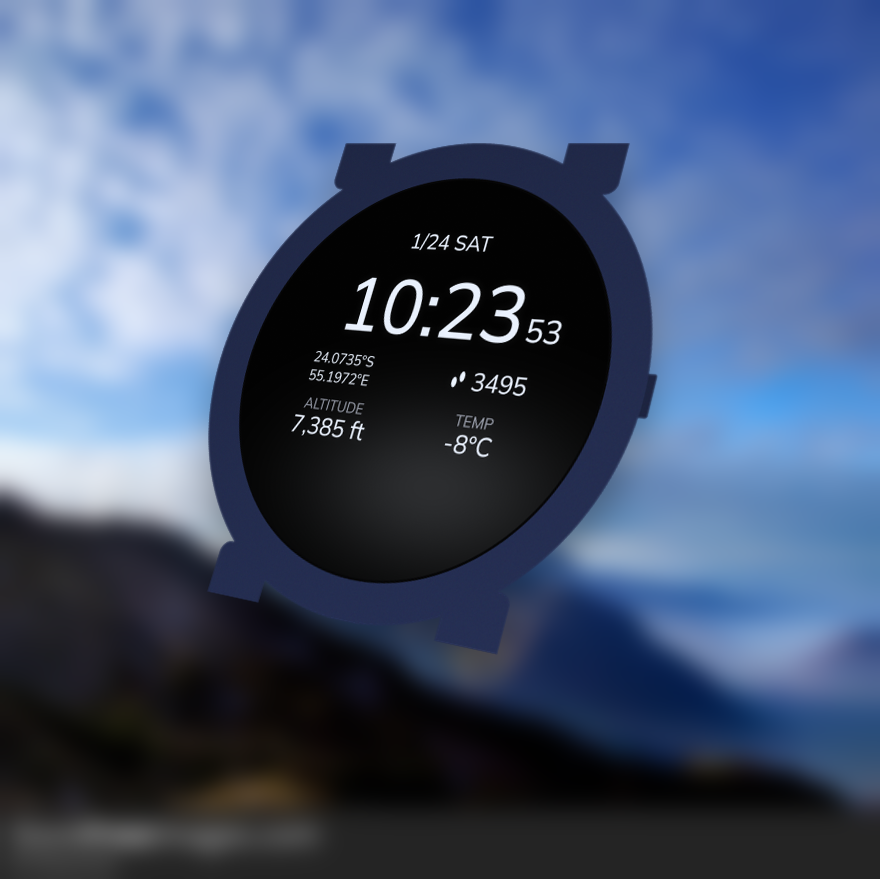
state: 10:23:53
